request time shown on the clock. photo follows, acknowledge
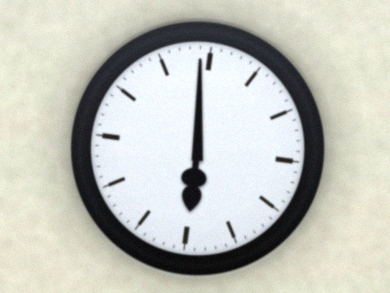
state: 5:59
